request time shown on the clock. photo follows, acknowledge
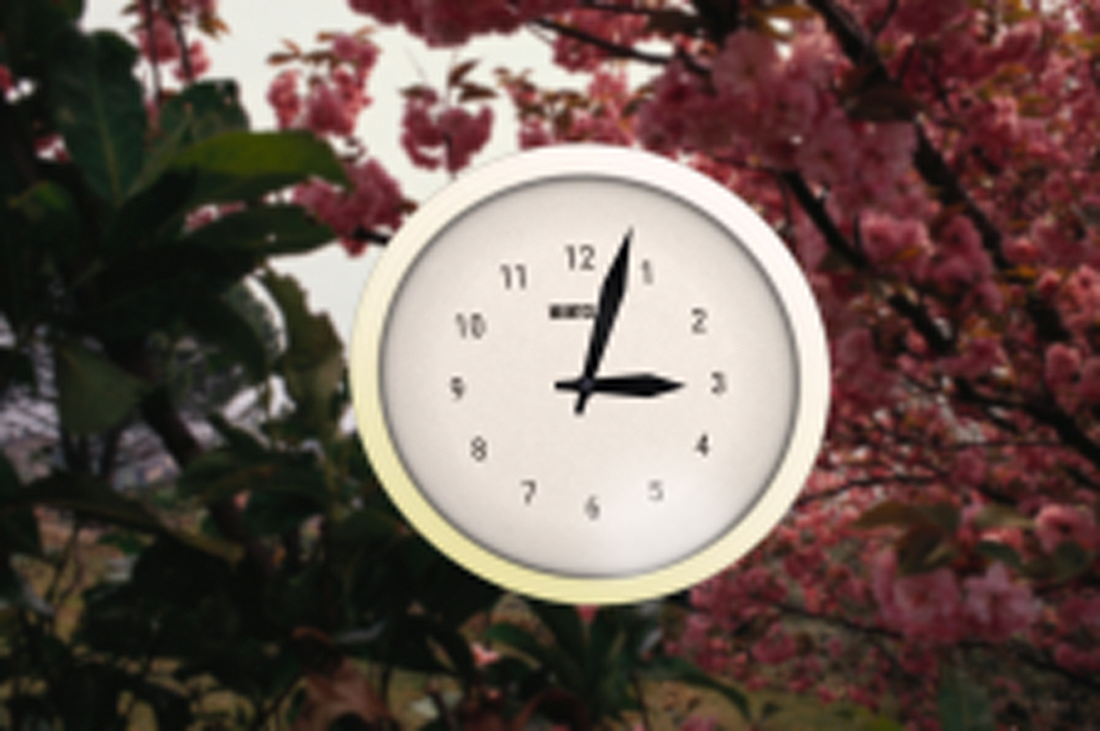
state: 3:03
